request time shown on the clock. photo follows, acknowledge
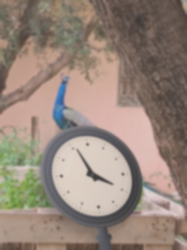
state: 3:56
